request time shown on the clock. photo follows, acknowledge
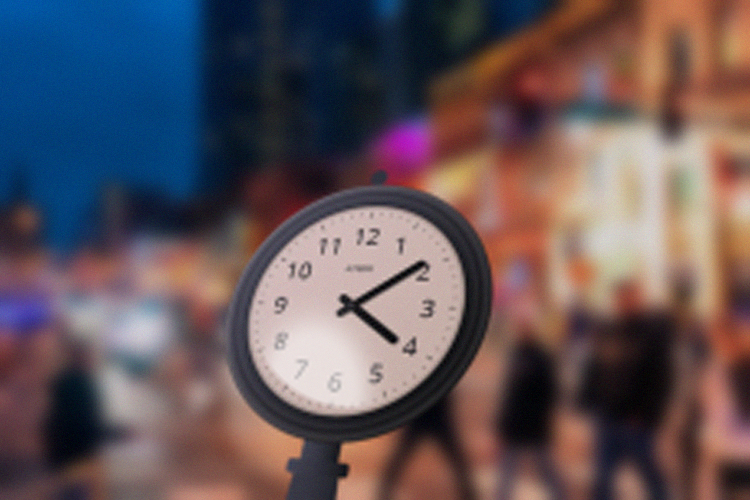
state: 4:09
